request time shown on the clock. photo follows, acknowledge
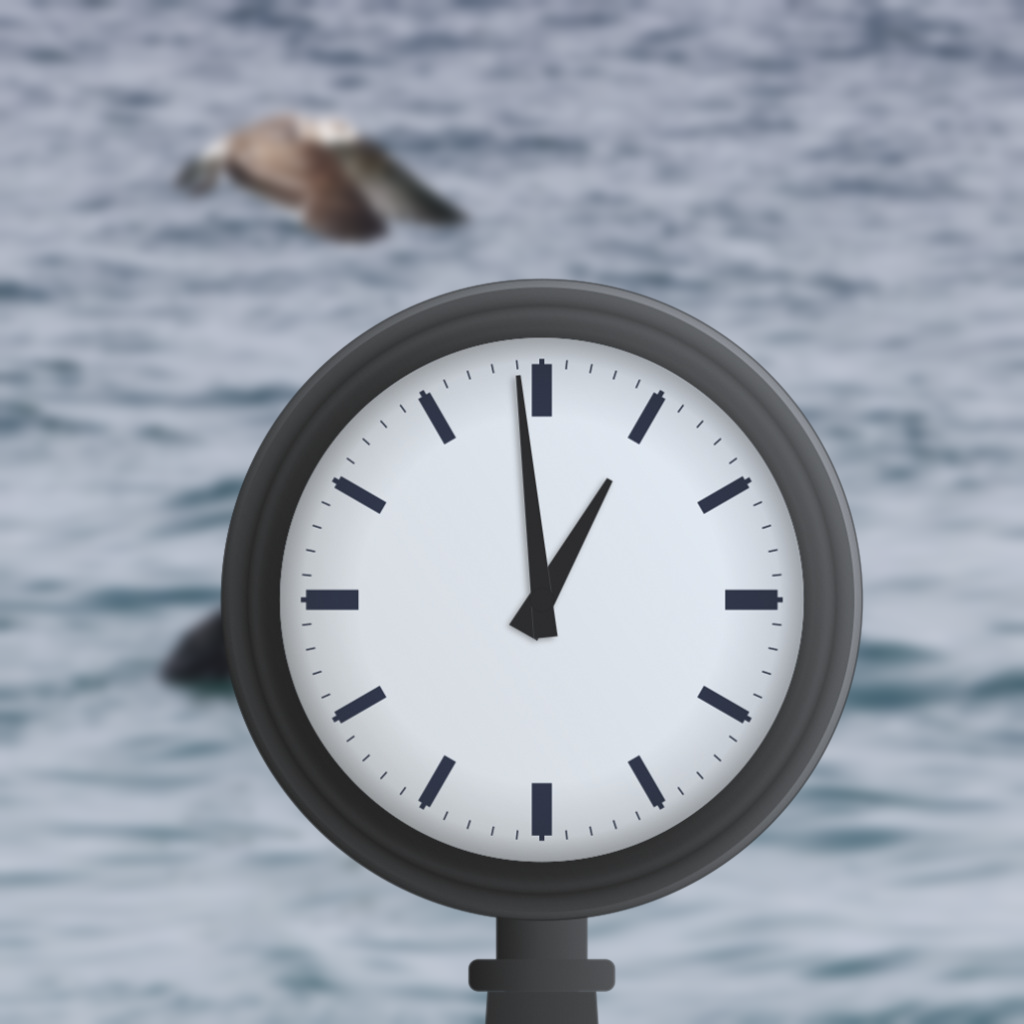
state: 12:59
